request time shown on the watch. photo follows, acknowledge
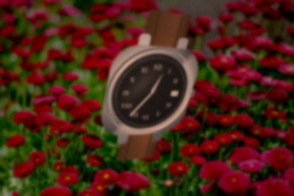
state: 12:36
